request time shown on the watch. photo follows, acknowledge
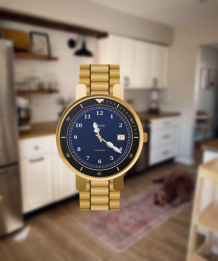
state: 11:21
